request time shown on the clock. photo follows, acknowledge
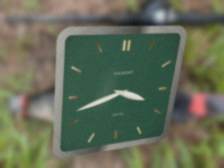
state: 3:42
